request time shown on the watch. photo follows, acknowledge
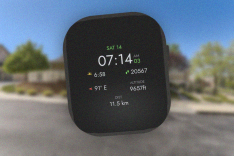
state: 7:14
